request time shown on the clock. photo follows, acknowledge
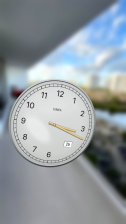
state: 3:18
